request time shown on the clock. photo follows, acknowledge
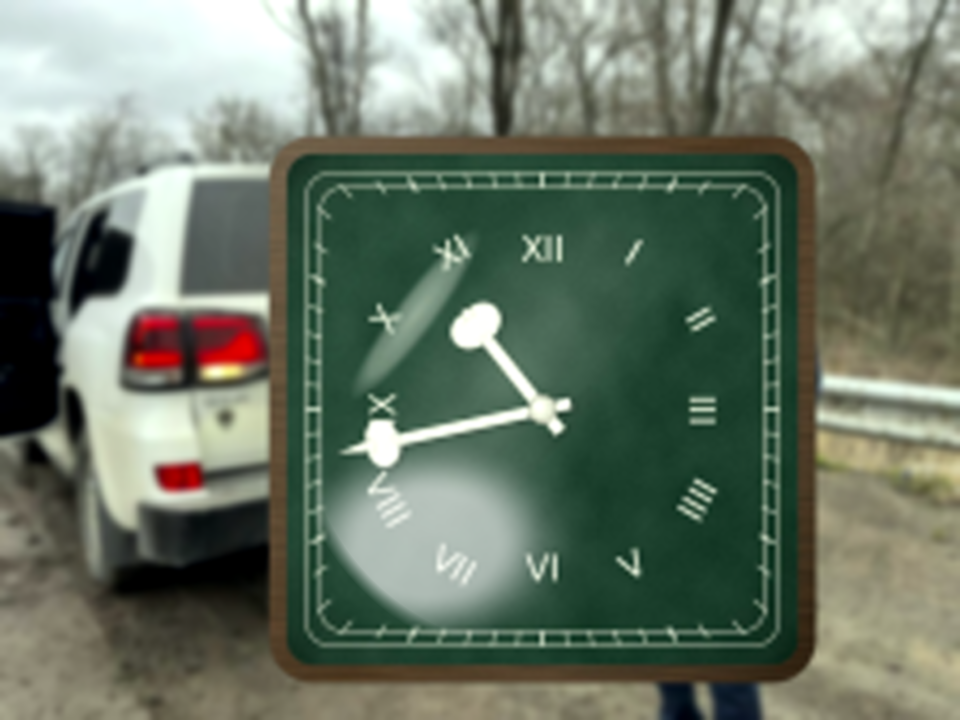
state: 10:43
